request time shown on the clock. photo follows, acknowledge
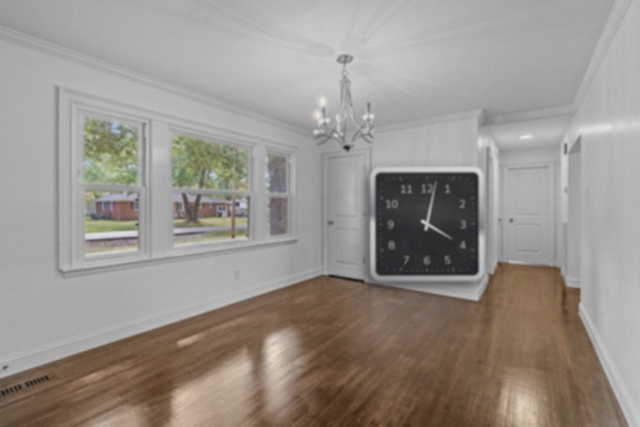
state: 4:02
